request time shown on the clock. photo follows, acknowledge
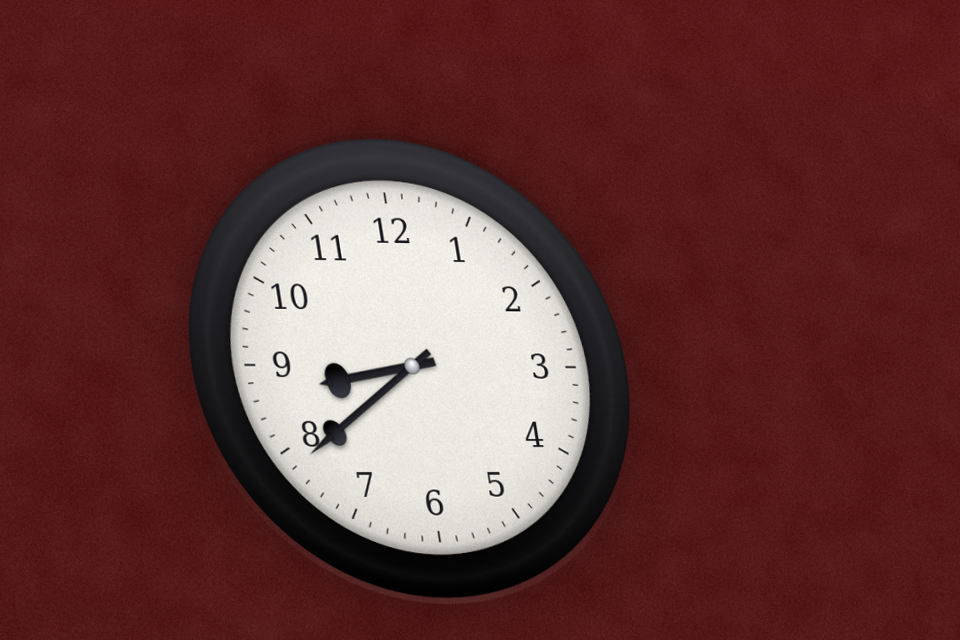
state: 8:39
